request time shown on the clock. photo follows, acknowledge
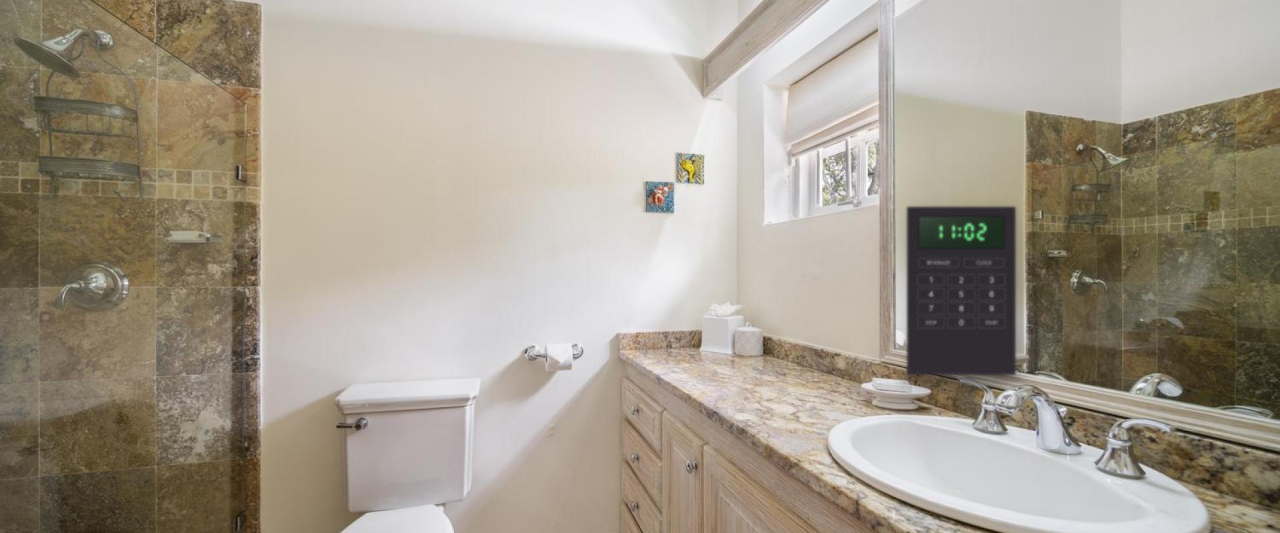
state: 11:02
